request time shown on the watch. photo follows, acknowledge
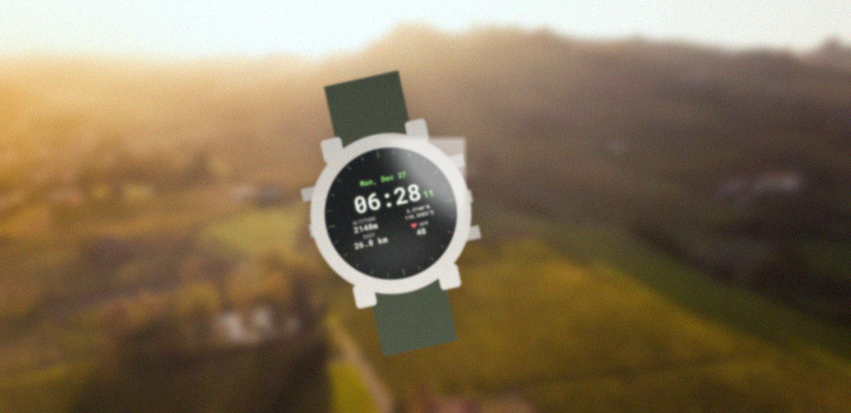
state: 6:28
